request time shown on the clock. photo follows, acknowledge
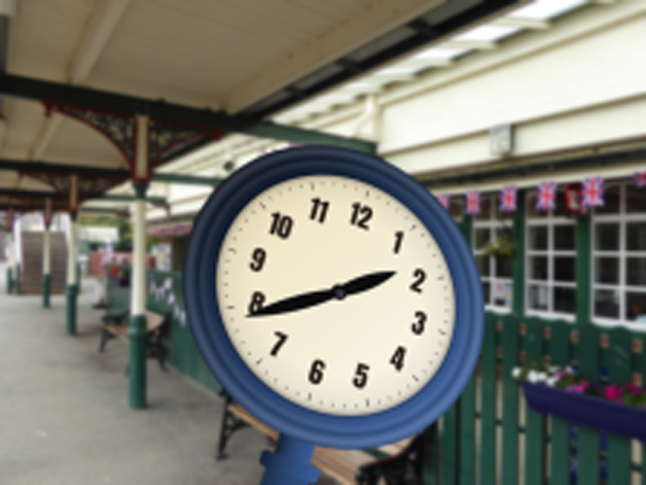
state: 1:39
